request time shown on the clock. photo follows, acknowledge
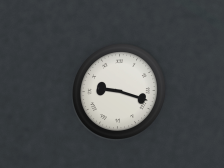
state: 9:18
